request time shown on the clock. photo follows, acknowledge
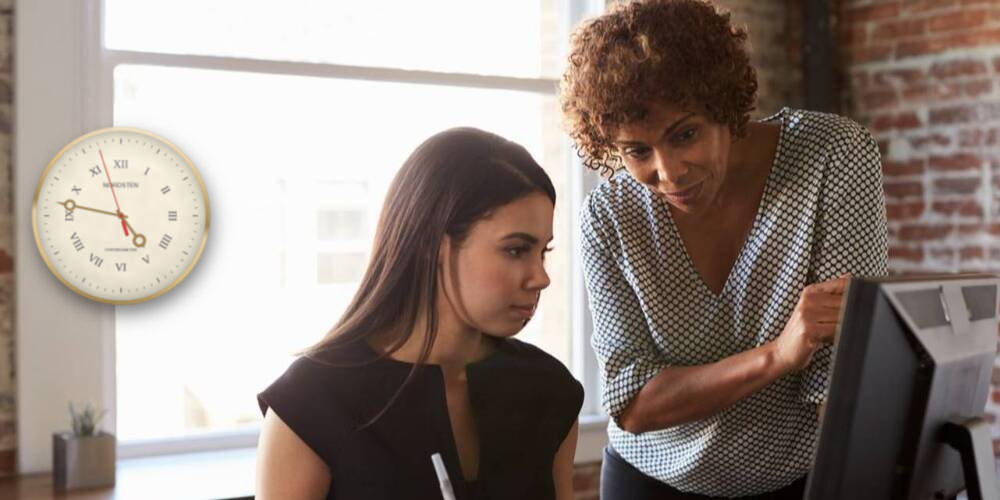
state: 4:46:57
